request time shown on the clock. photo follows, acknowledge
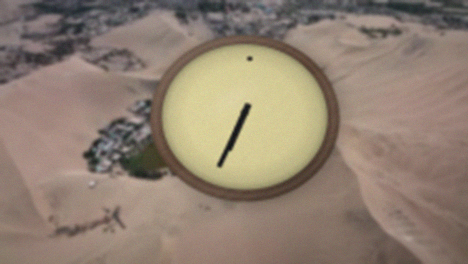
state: 6:33
